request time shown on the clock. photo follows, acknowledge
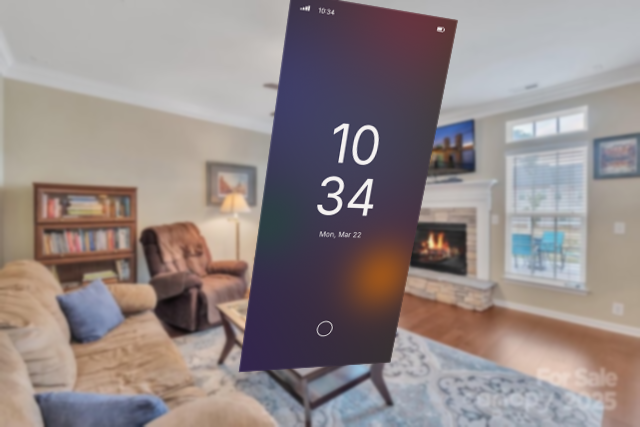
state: 10:34
